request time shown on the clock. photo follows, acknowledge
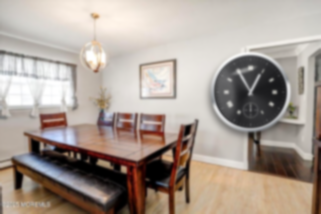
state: 12:55
